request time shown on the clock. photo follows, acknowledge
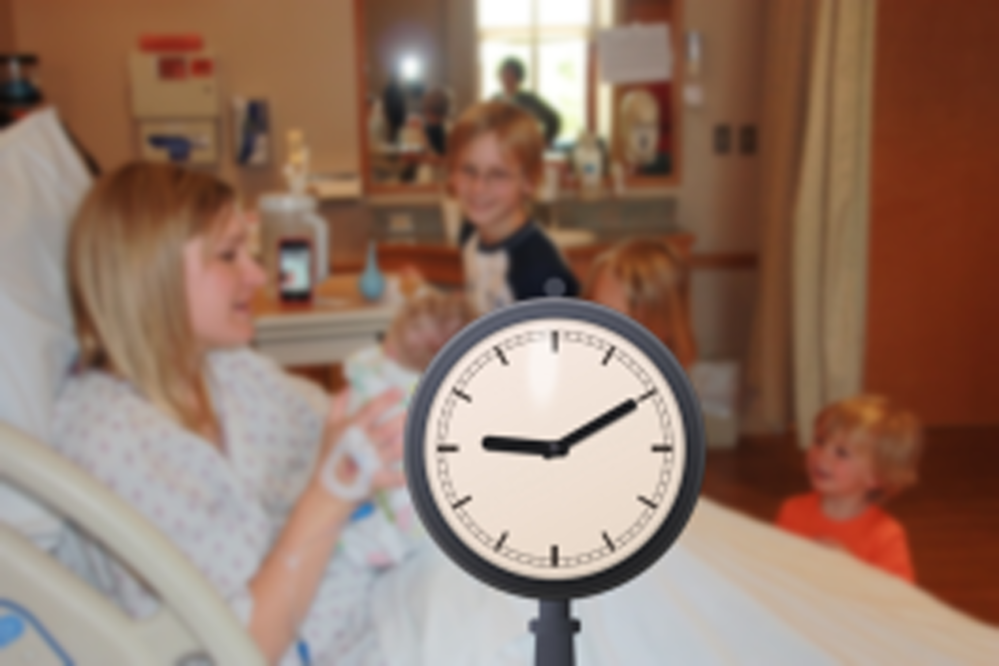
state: 9:10
